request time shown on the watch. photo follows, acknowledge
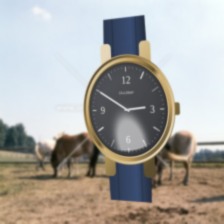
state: 2:50
